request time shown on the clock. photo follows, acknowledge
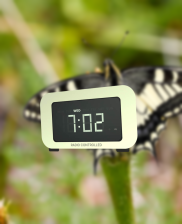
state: 7:02
